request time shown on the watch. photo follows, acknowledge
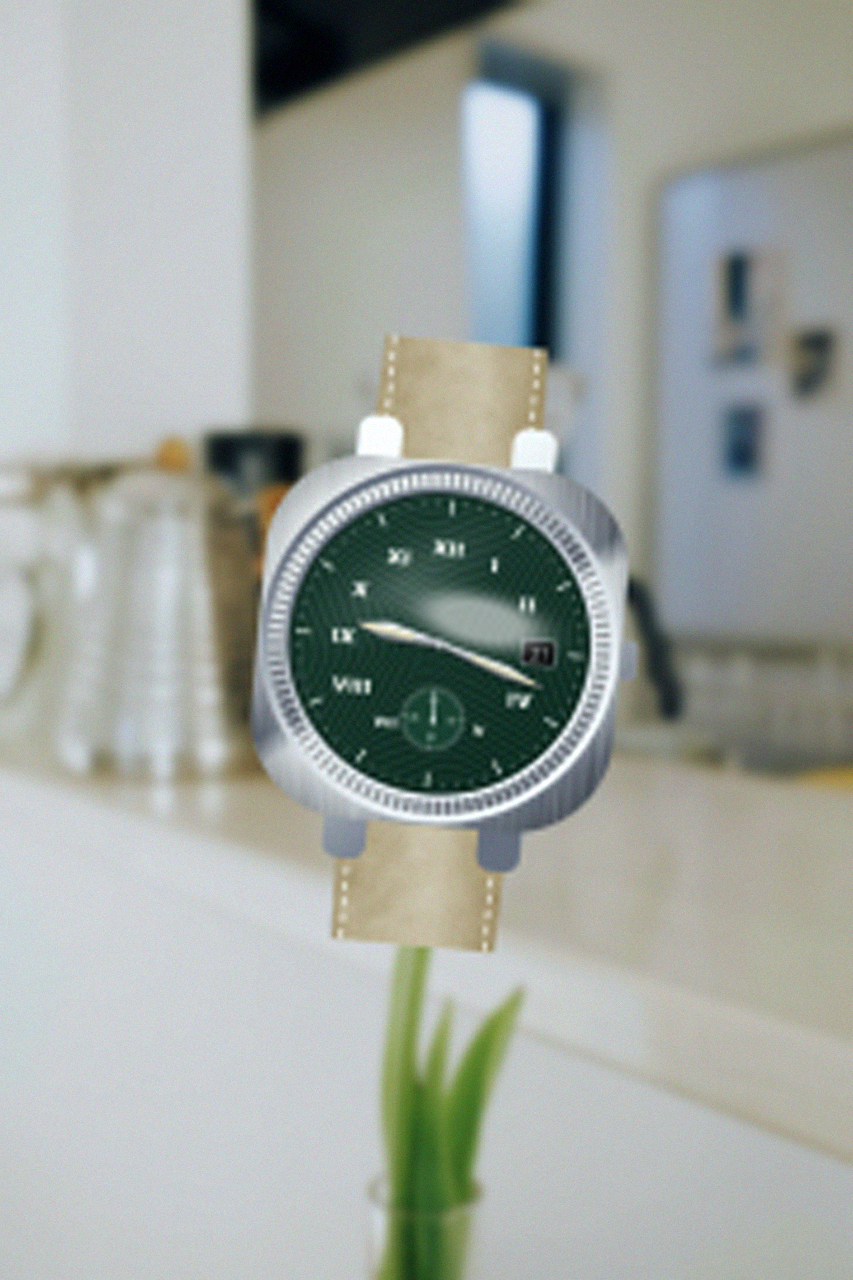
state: 9:18
